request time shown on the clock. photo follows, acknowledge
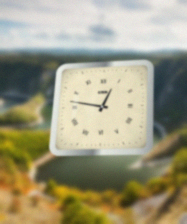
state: 12:47
